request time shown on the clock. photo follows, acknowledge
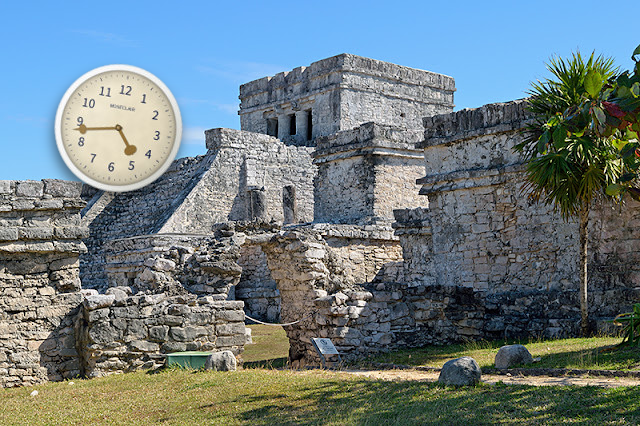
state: 4:43
